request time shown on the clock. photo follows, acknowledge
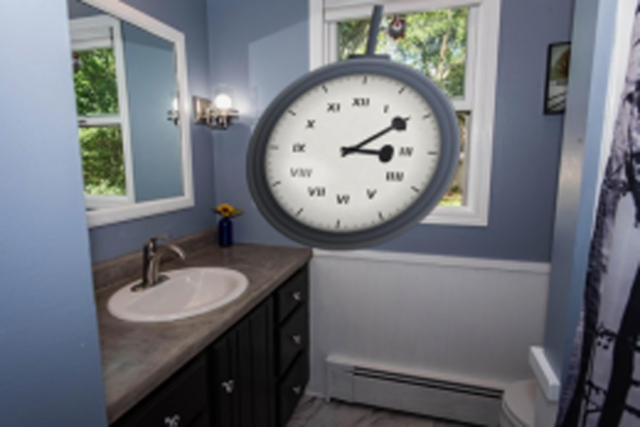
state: 3:09
